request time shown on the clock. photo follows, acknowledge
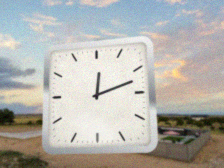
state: 12:12
